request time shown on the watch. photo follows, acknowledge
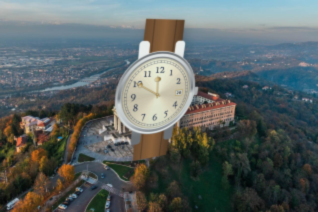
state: 11:50
